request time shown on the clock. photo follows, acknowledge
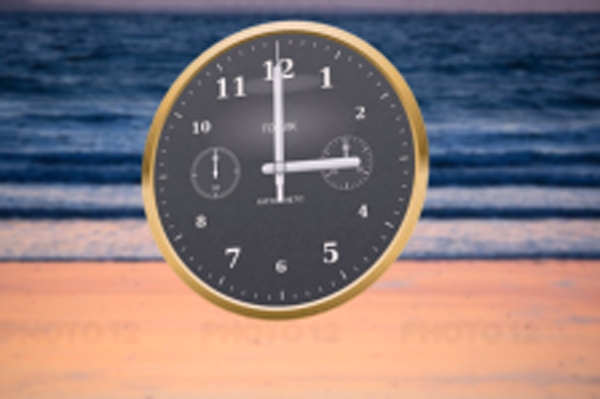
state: 3:00
